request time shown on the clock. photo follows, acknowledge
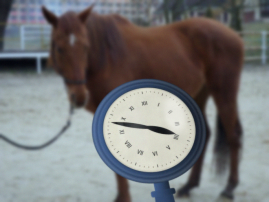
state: 3:48
